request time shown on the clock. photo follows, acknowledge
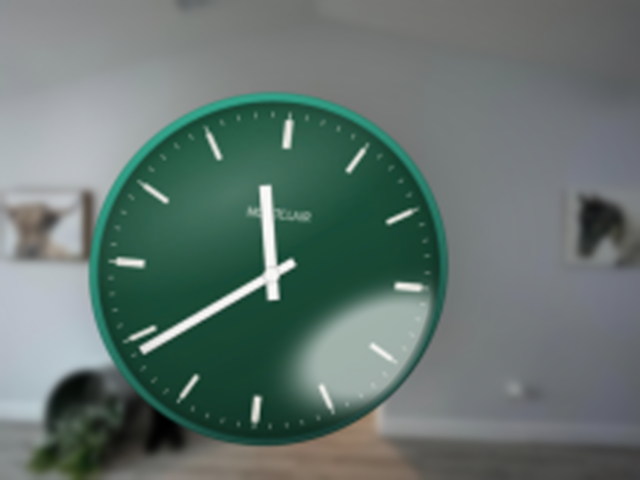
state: 11:39
